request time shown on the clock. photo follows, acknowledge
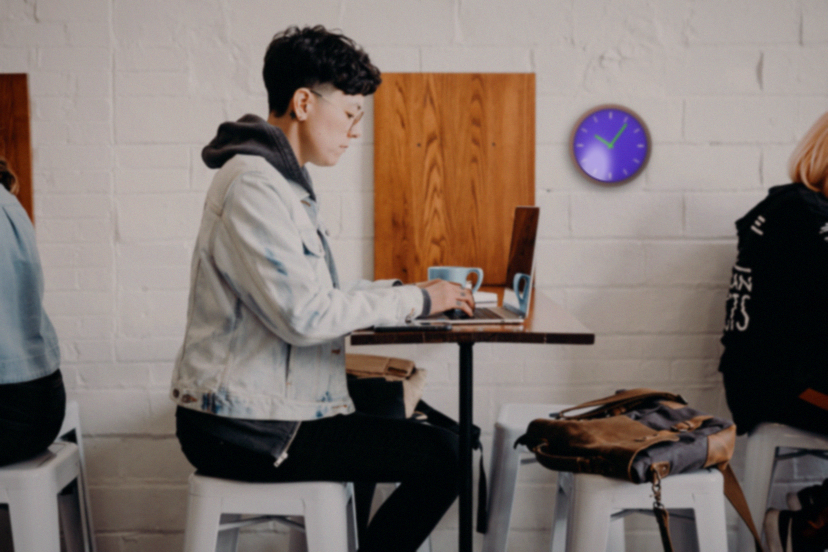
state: 10:06
